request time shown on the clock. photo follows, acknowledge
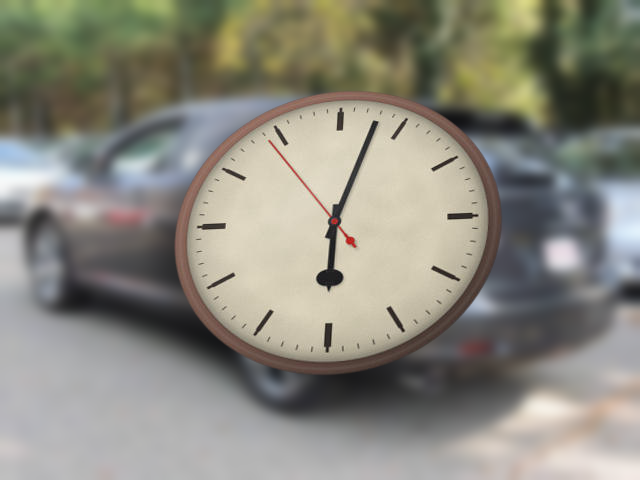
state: 6:02:54
